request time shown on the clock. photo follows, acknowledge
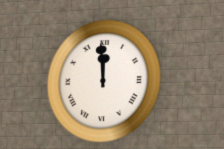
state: 11:59
